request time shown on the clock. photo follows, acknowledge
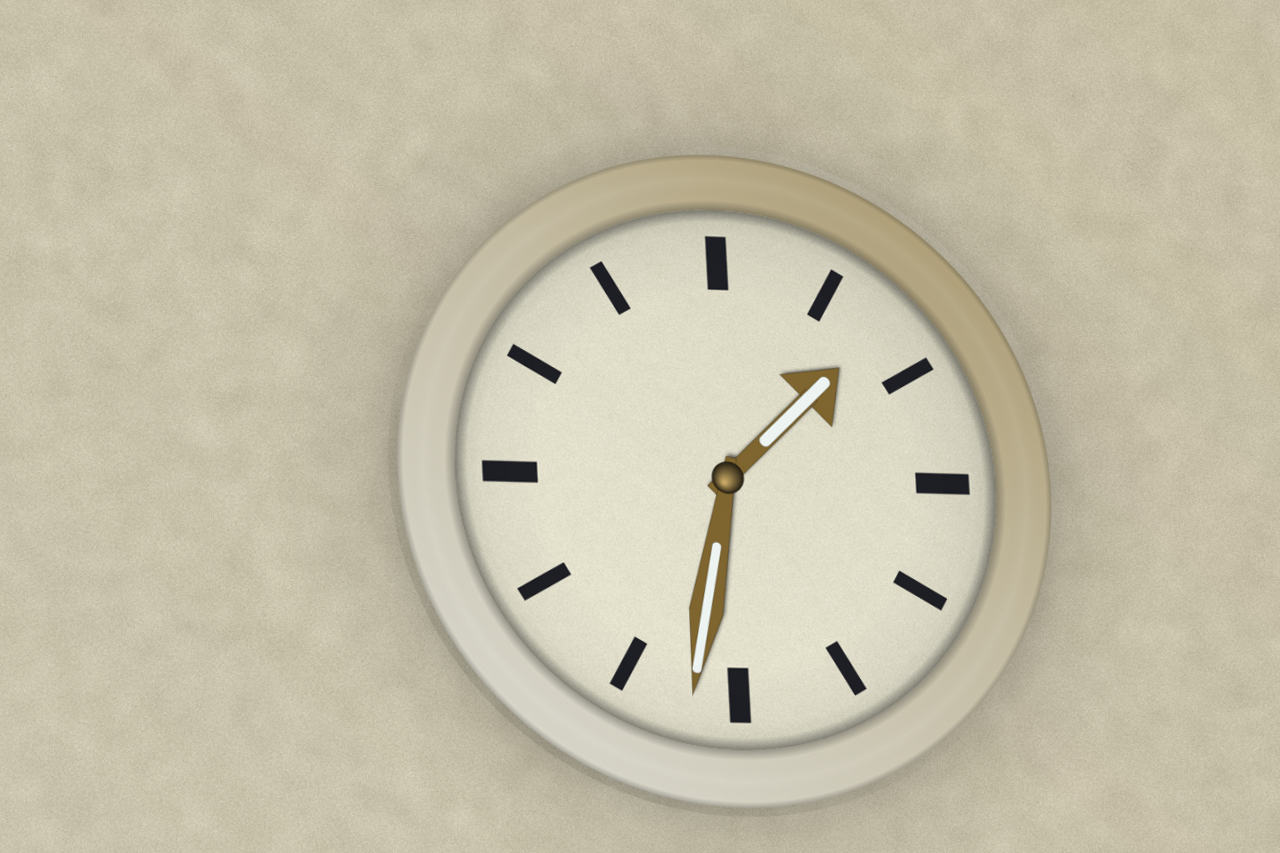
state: 1:32
